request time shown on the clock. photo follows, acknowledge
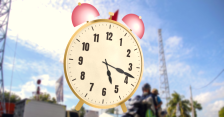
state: 5:18
